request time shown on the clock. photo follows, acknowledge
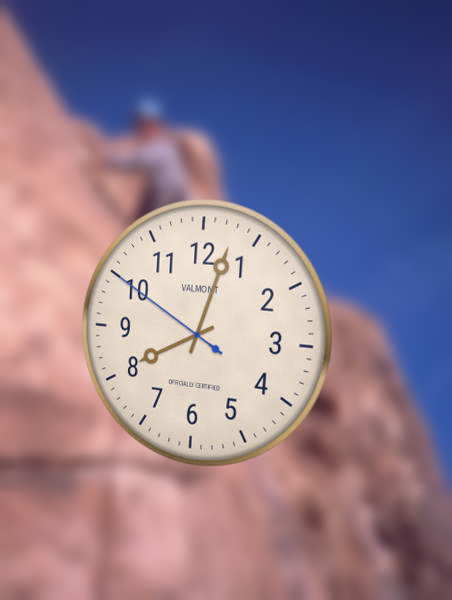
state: 8:02:50
